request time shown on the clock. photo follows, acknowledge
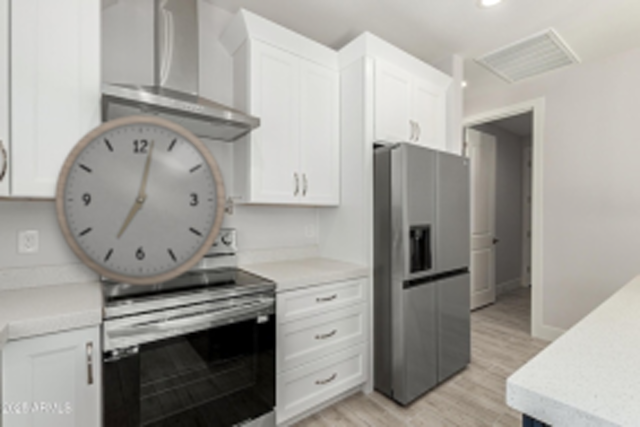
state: 7:02
